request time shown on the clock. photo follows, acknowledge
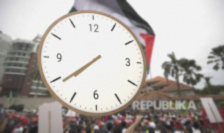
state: 7:39
